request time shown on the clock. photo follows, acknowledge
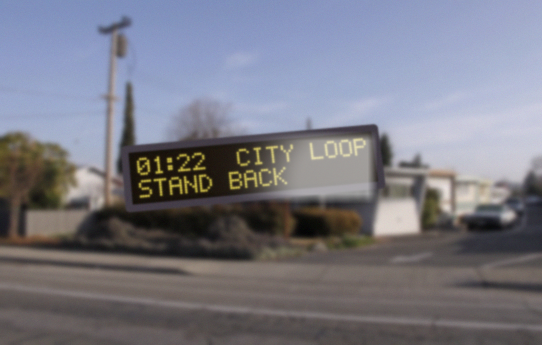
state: 1:22
